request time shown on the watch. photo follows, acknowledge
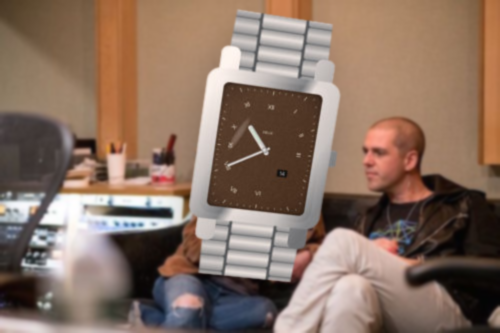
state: 10:40
